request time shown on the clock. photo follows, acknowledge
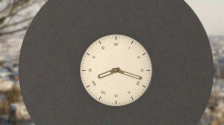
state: 8:18
